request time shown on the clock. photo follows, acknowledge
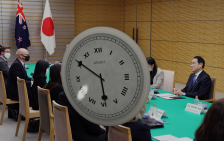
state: 5:51
